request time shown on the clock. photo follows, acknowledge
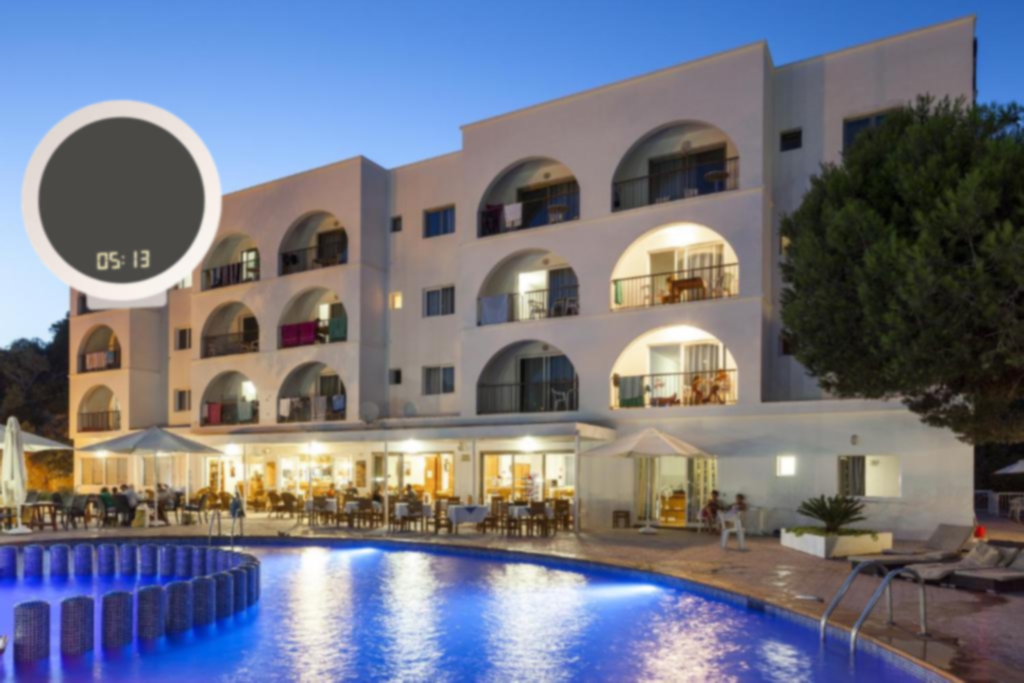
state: 5:13
